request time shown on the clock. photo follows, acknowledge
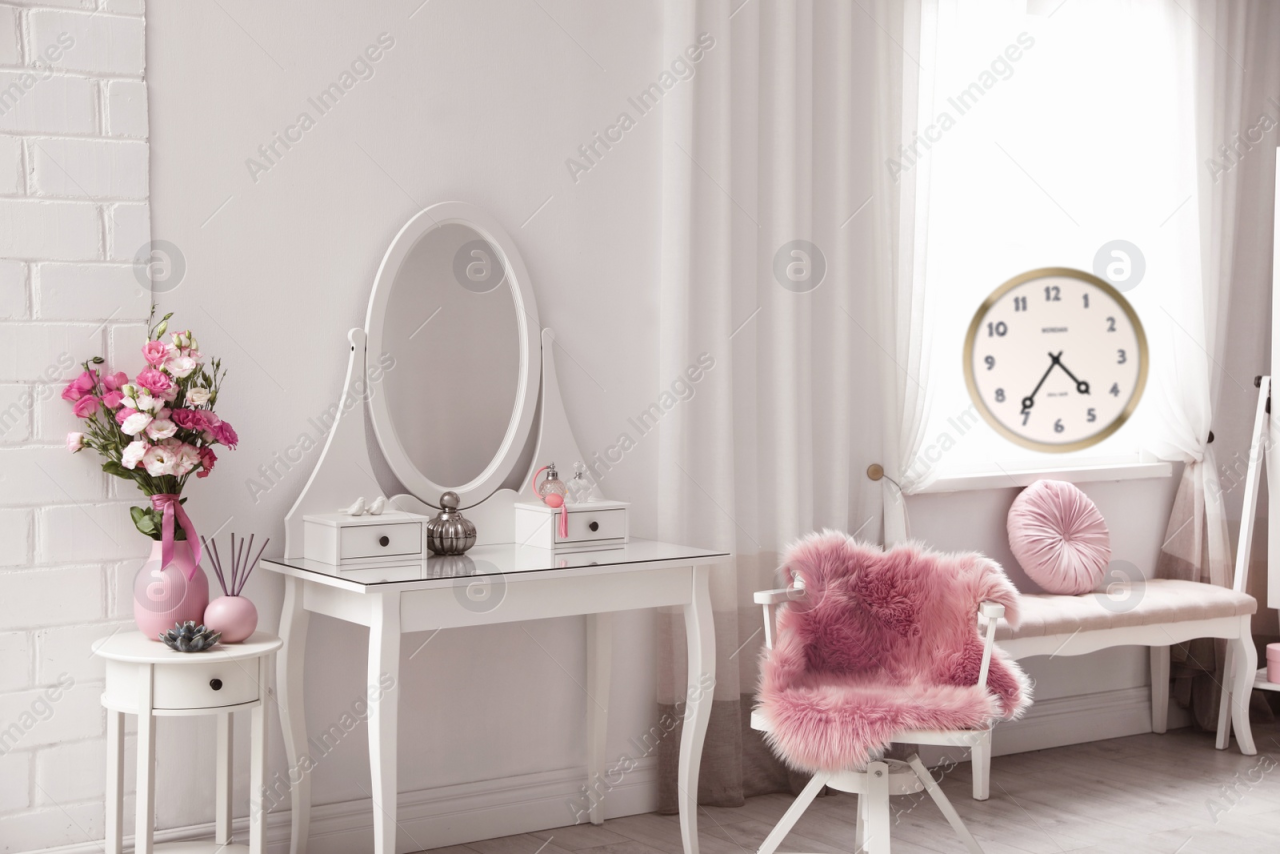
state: 4:36
